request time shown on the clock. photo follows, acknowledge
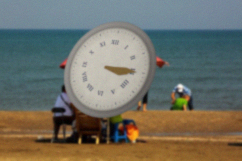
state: 3:15
